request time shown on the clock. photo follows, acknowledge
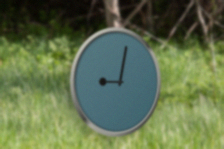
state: 9:02
